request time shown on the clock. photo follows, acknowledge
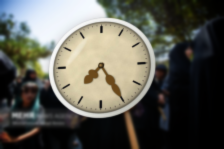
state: 7:25
